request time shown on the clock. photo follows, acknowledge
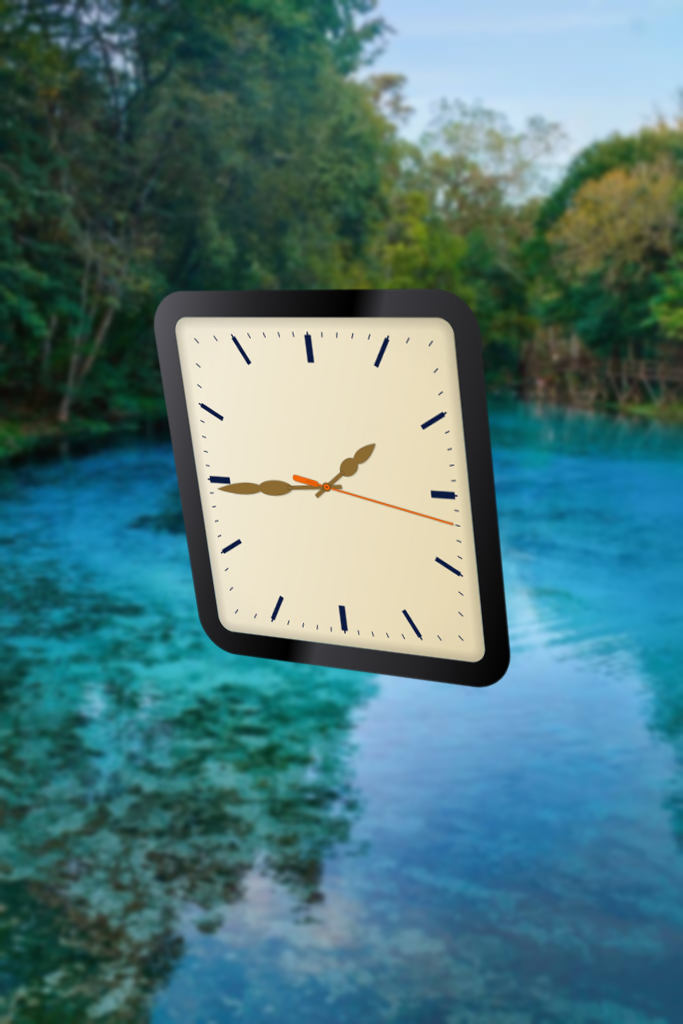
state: 1:44:17
